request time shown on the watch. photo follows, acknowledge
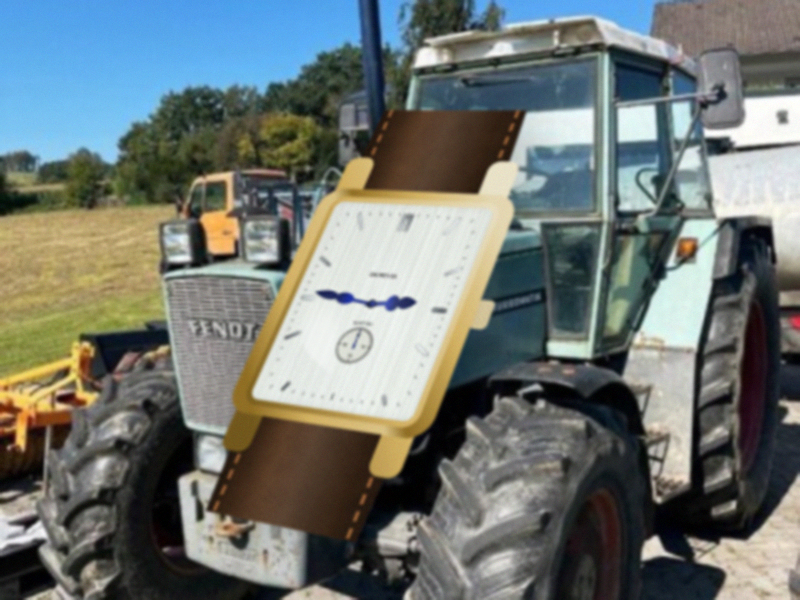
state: 2:46
